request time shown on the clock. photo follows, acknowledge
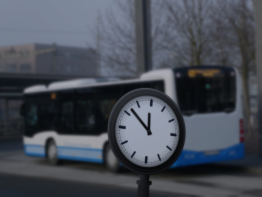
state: 11:52
